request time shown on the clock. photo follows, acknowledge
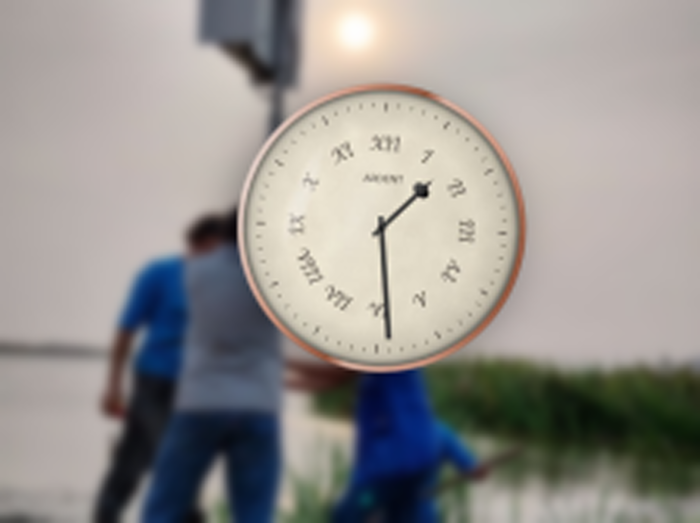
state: 1:29
